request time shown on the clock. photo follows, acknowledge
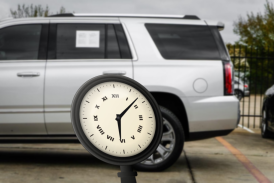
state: 6:08
